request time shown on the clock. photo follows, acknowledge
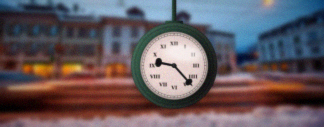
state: 9:23
